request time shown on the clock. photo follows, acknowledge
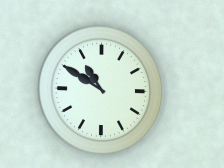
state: 10:50
